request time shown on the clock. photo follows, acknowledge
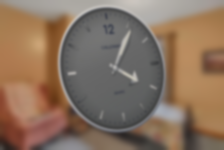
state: 4:06
